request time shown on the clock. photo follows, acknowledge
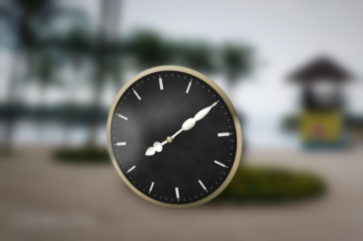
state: 8:10
